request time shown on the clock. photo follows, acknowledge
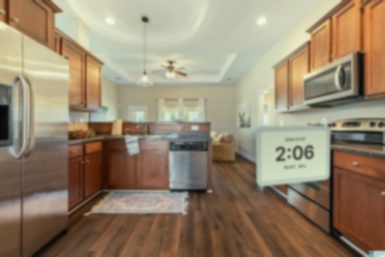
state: 2:06
